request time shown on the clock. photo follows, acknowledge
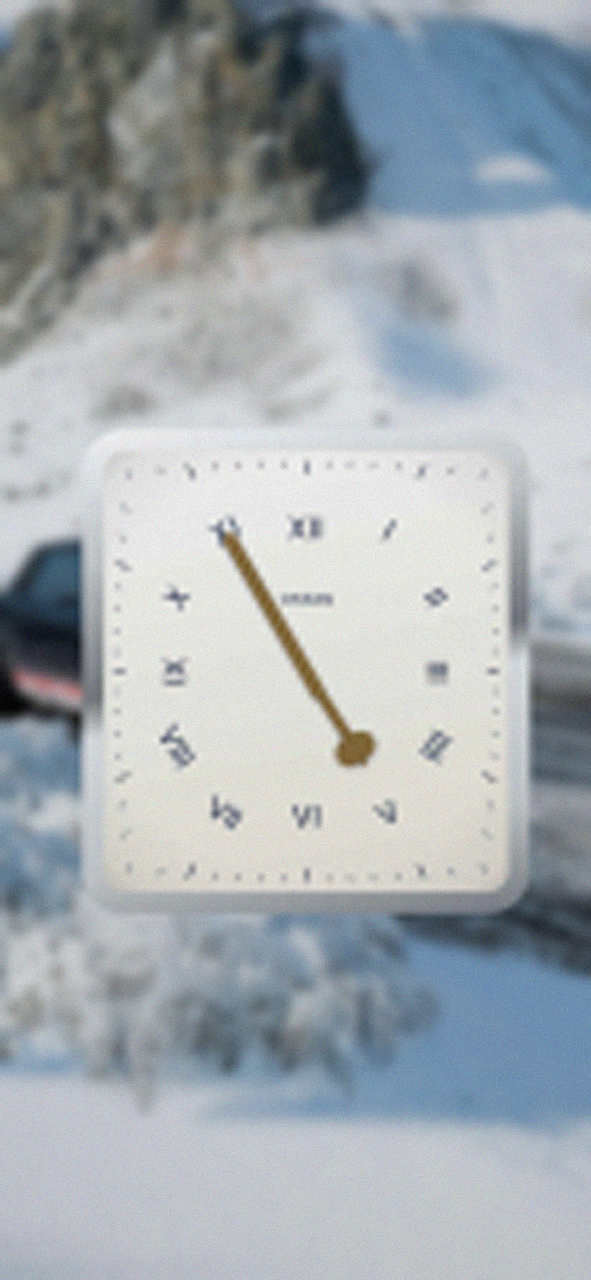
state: 4:55
